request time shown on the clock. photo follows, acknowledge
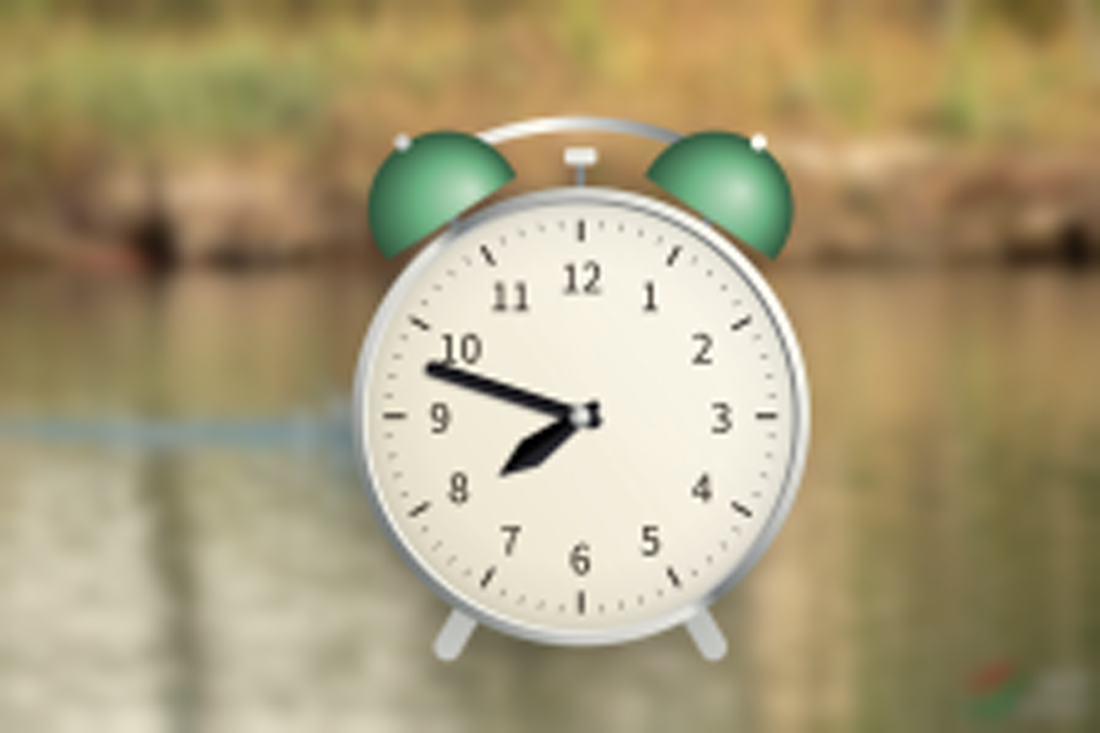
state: 7:48
